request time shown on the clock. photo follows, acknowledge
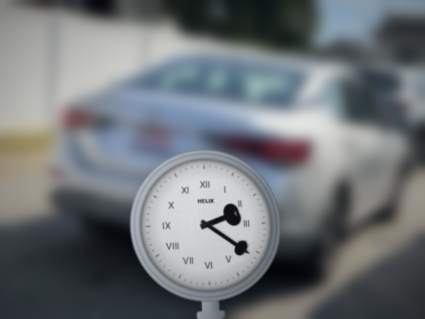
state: 2:21
